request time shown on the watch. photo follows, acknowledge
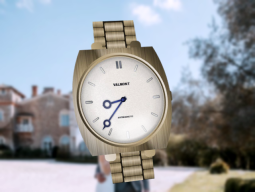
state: 8:37
